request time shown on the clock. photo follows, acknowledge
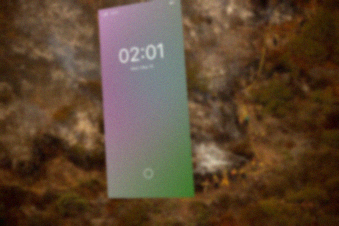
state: 2:01
